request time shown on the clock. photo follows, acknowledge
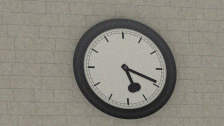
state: 5:19
